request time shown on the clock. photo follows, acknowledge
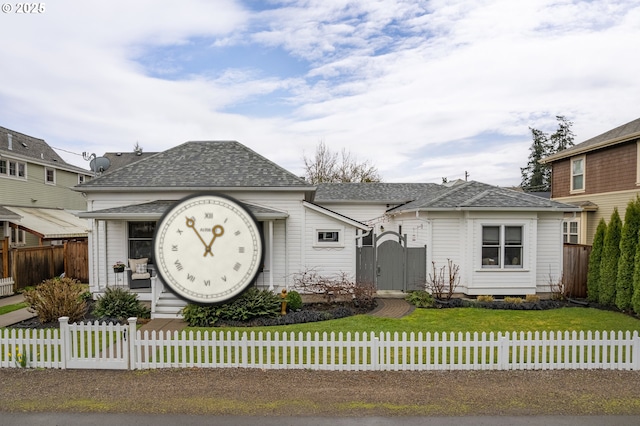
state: 12:54
